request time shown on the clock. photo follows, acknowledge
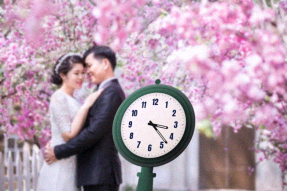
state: 3:23
